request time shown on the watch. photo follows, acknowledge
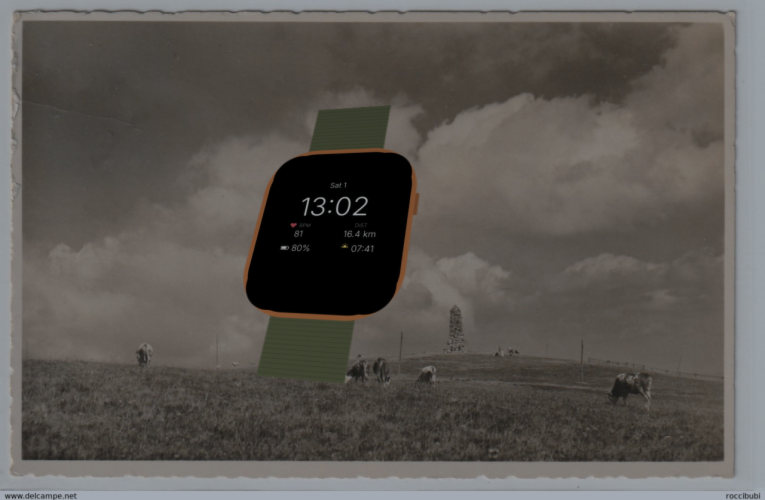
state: 13:02
